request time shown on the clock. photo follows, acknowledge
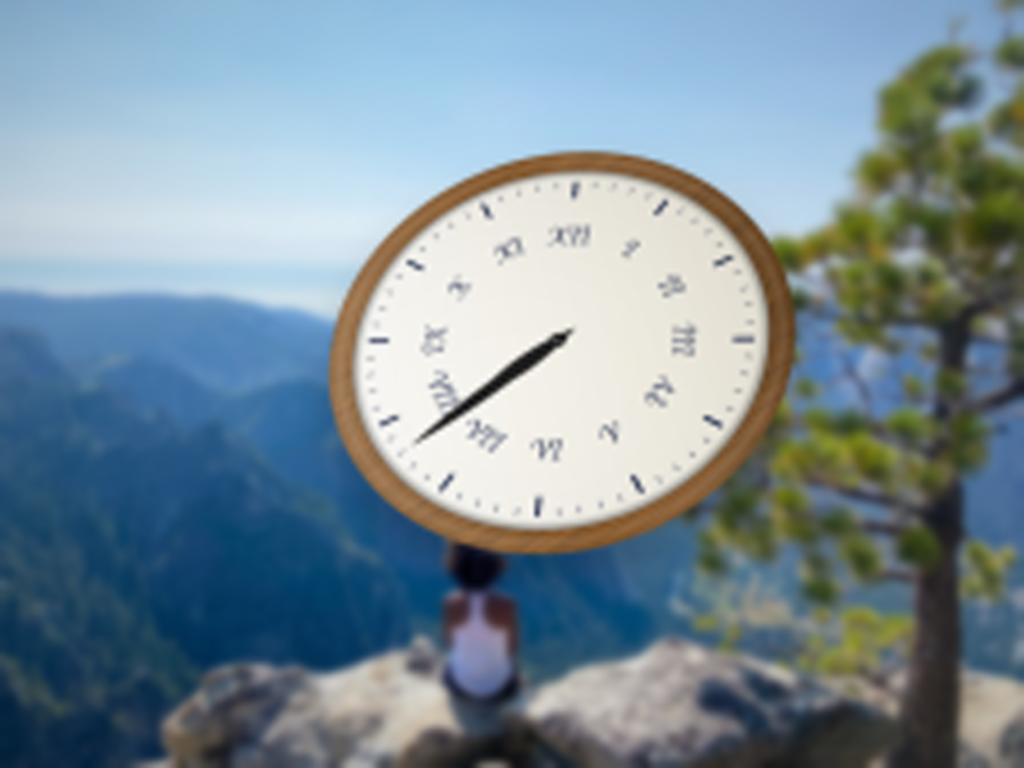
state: 7:38
